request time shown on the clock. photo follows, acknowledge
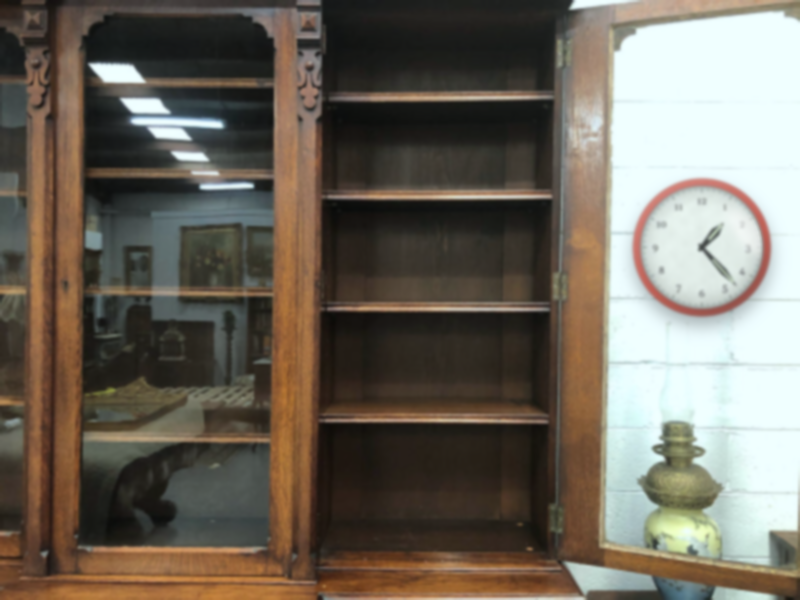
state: 1:23
